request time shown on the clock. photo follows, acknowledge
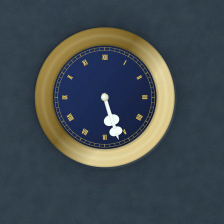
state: 5:27
